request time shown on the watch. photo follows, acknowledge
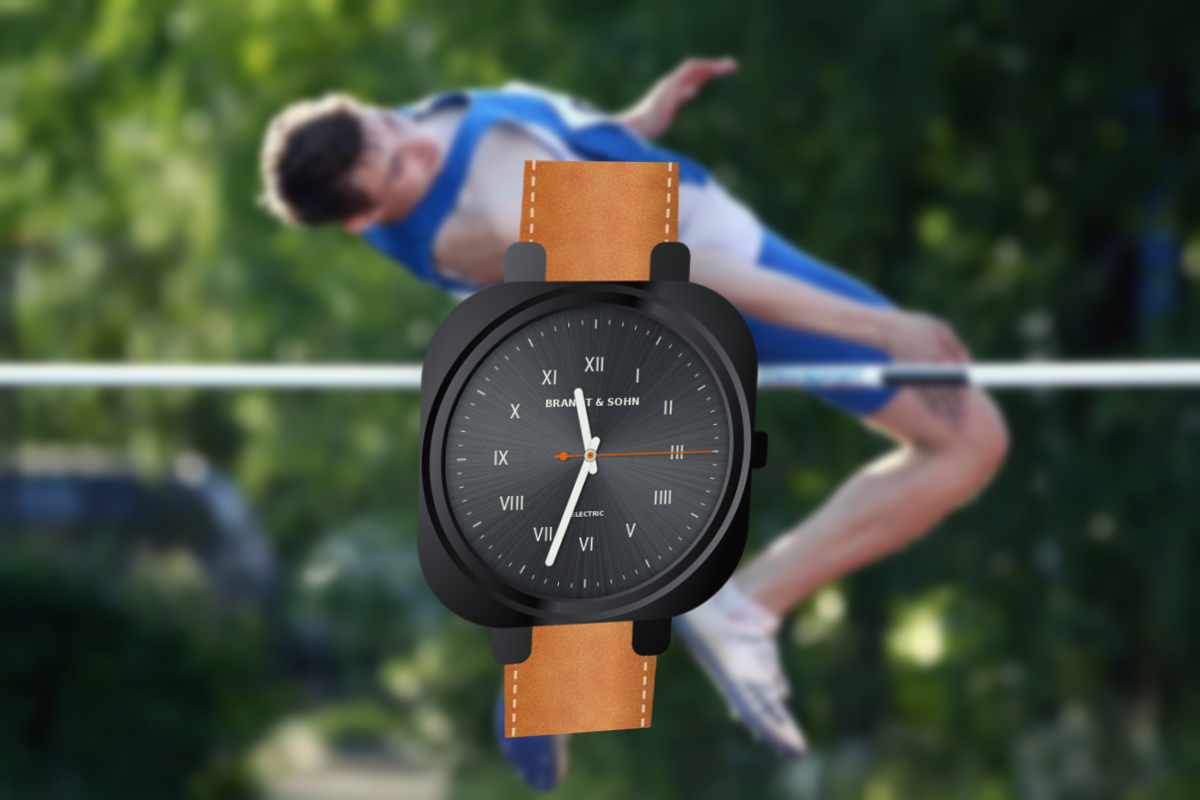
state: 11:33:15
